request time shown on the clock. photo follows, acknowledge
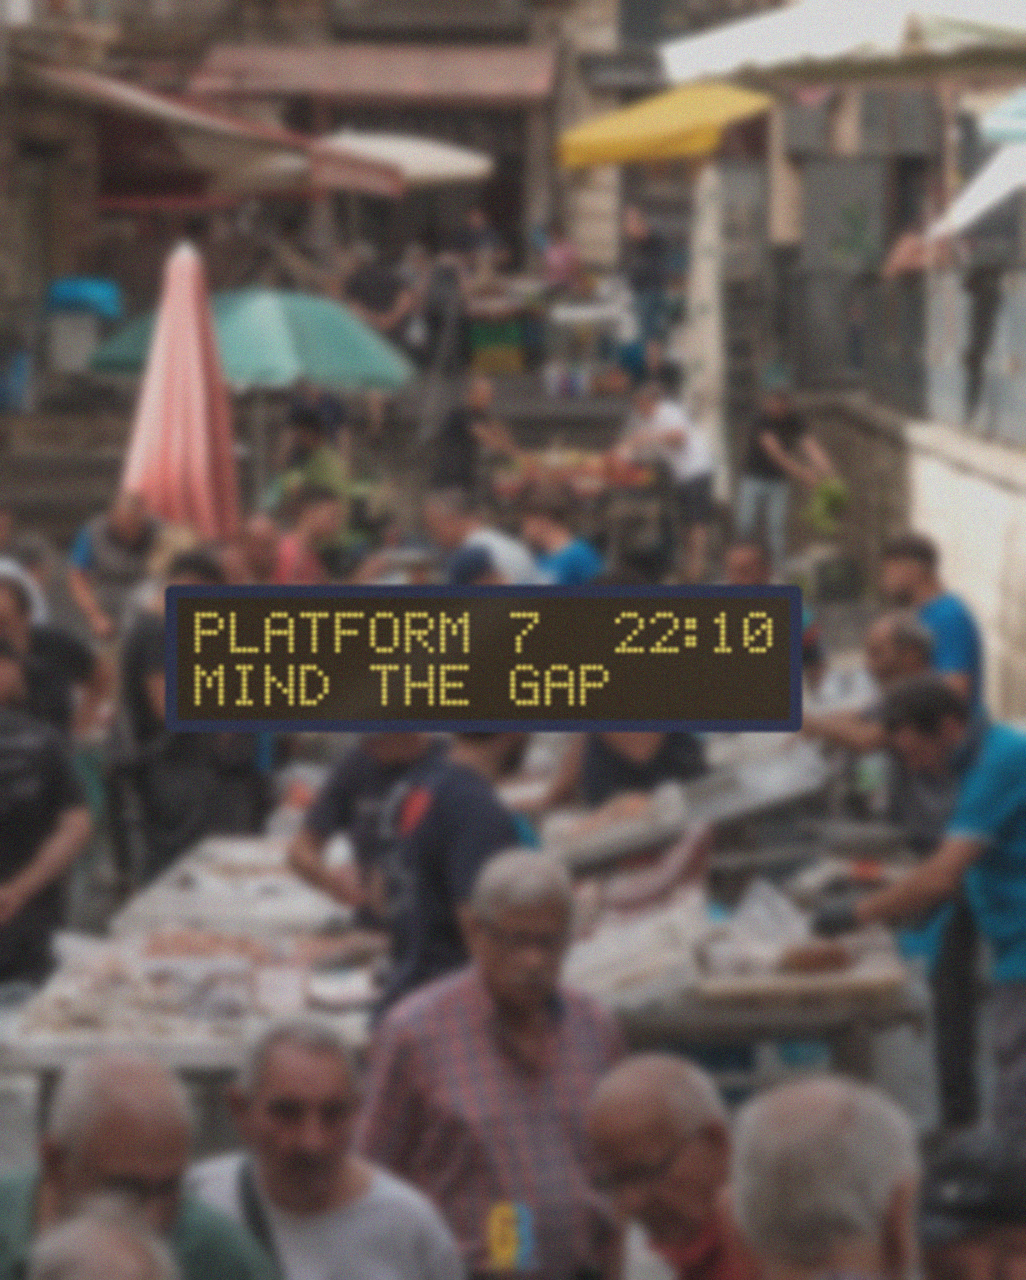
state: 22:10
